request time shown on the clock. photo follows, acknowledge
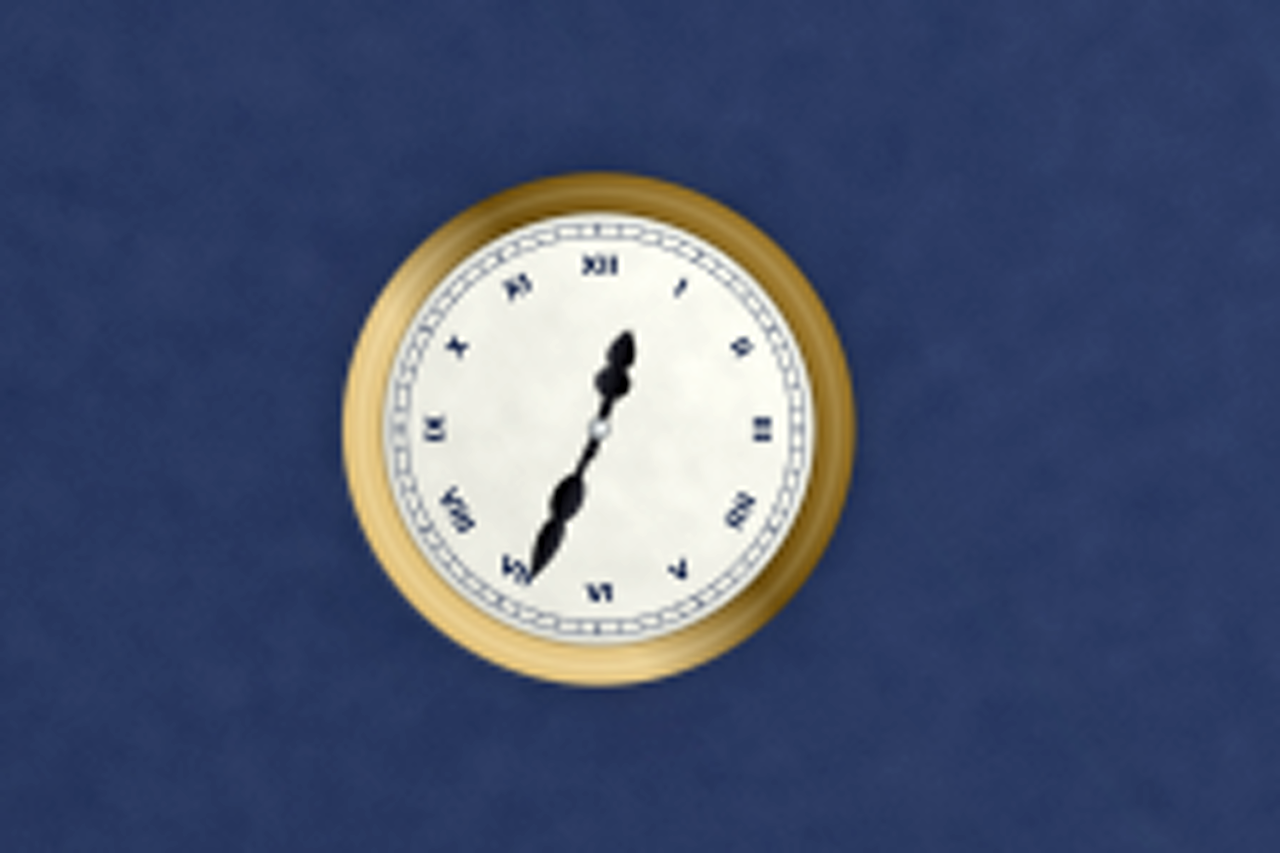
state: 12:34
